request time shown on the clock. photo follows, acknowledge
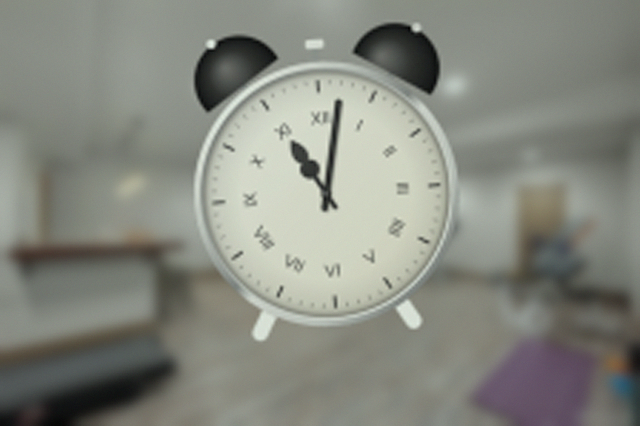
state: 11:02
